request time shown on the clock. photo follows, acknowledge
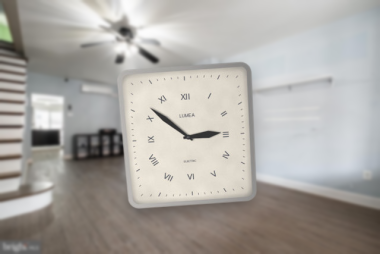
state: 2:52
